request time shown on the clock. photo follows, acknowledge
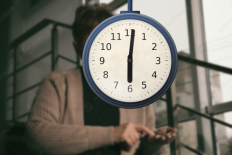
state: 6:01
